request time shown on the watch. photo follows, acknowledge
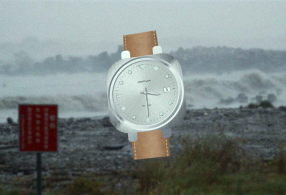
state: 3:30
